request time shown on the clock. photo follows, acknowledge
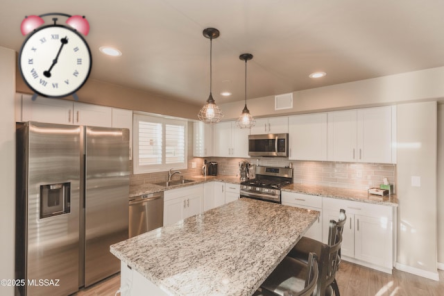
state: 7:04
